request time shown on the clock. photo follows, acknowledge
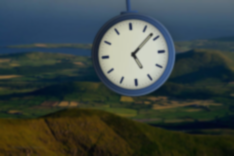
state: 5:08
